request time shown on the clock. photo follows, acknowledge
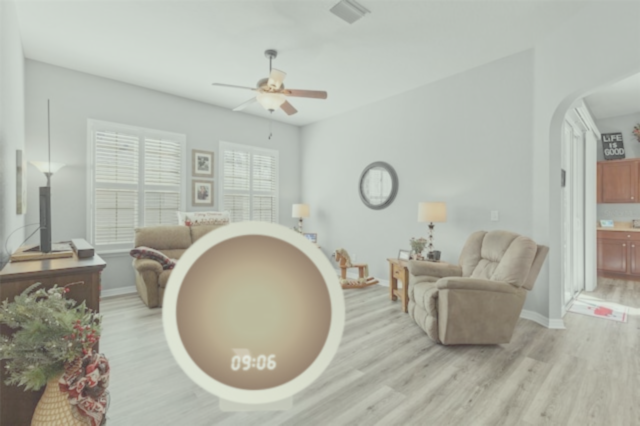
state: 9:06
